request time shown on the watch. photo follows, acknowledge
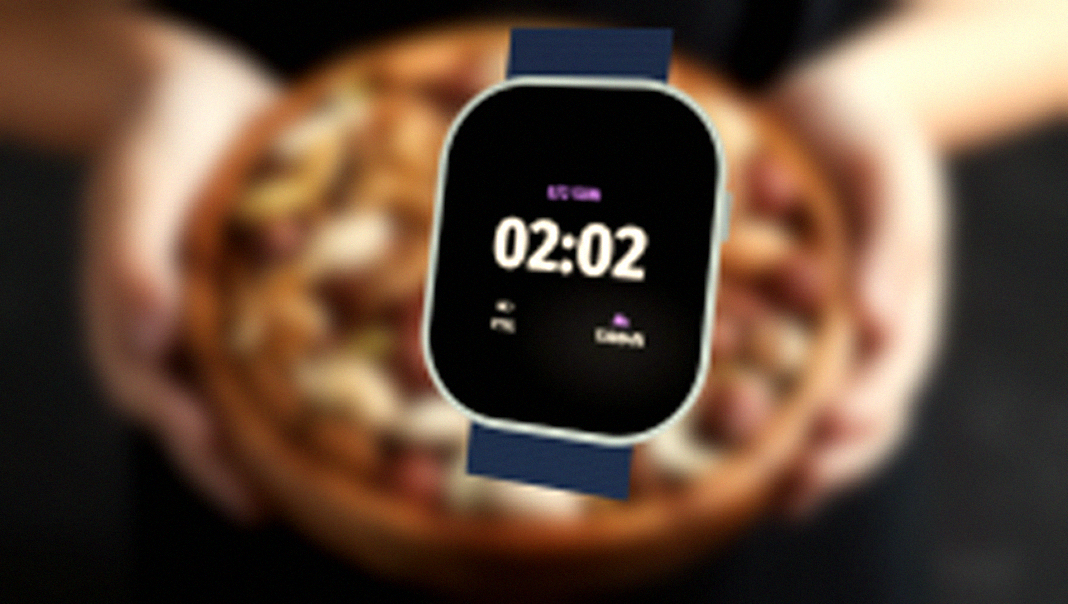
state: 2:02
